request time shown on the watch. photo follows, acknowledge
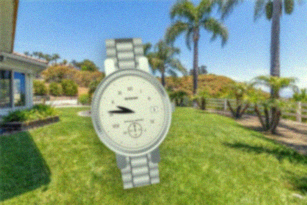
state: 9:46
